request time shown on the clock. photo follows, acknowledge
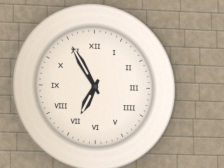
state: 6:55
